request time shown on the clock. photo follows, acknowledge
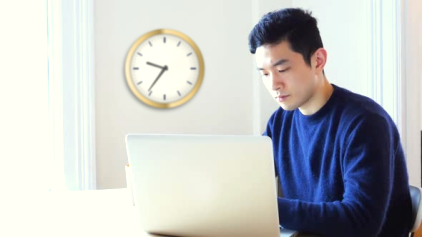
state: 9:36
